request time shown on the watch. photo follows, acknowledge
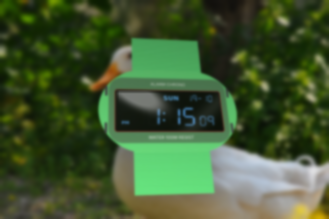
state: 1:15
